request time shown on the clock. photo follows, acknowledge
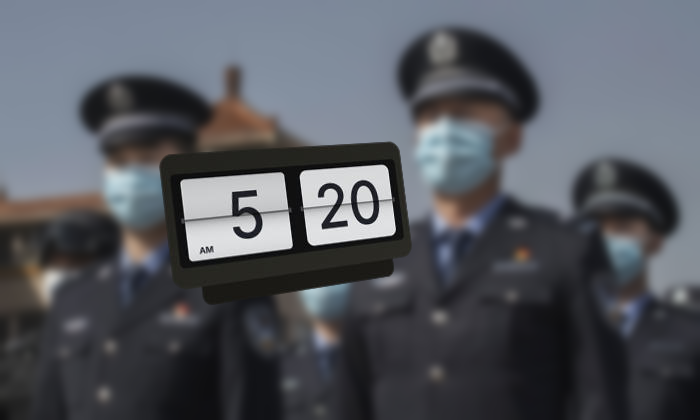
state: 5:20
